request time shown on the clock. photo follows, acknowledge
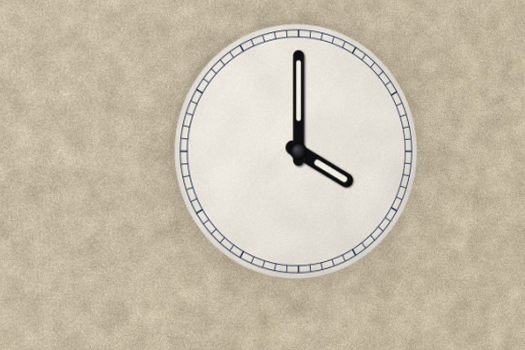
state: 4:00
